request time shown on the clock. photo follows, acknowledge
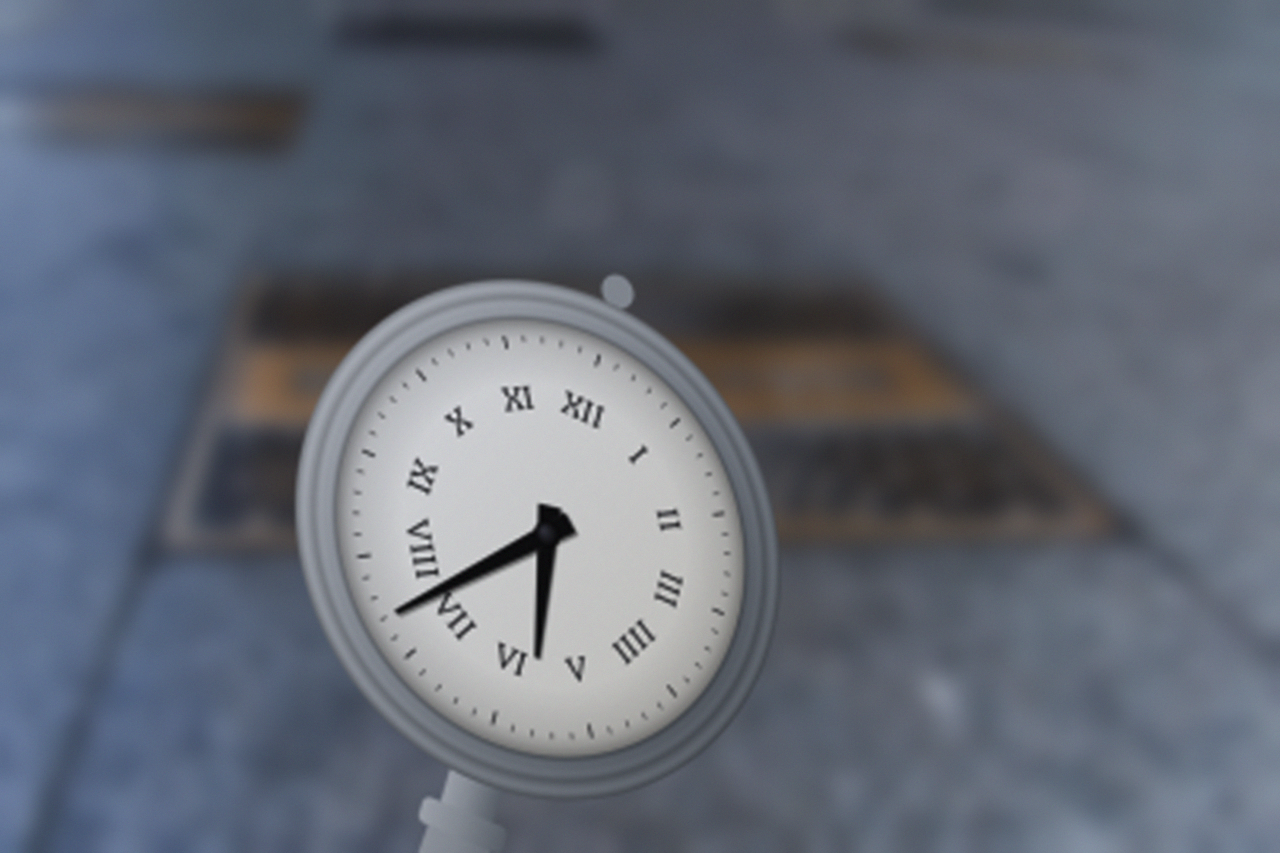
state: 5:37
